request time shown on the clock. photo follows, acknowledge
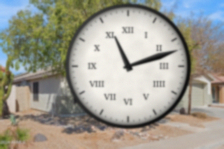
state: 11:12
